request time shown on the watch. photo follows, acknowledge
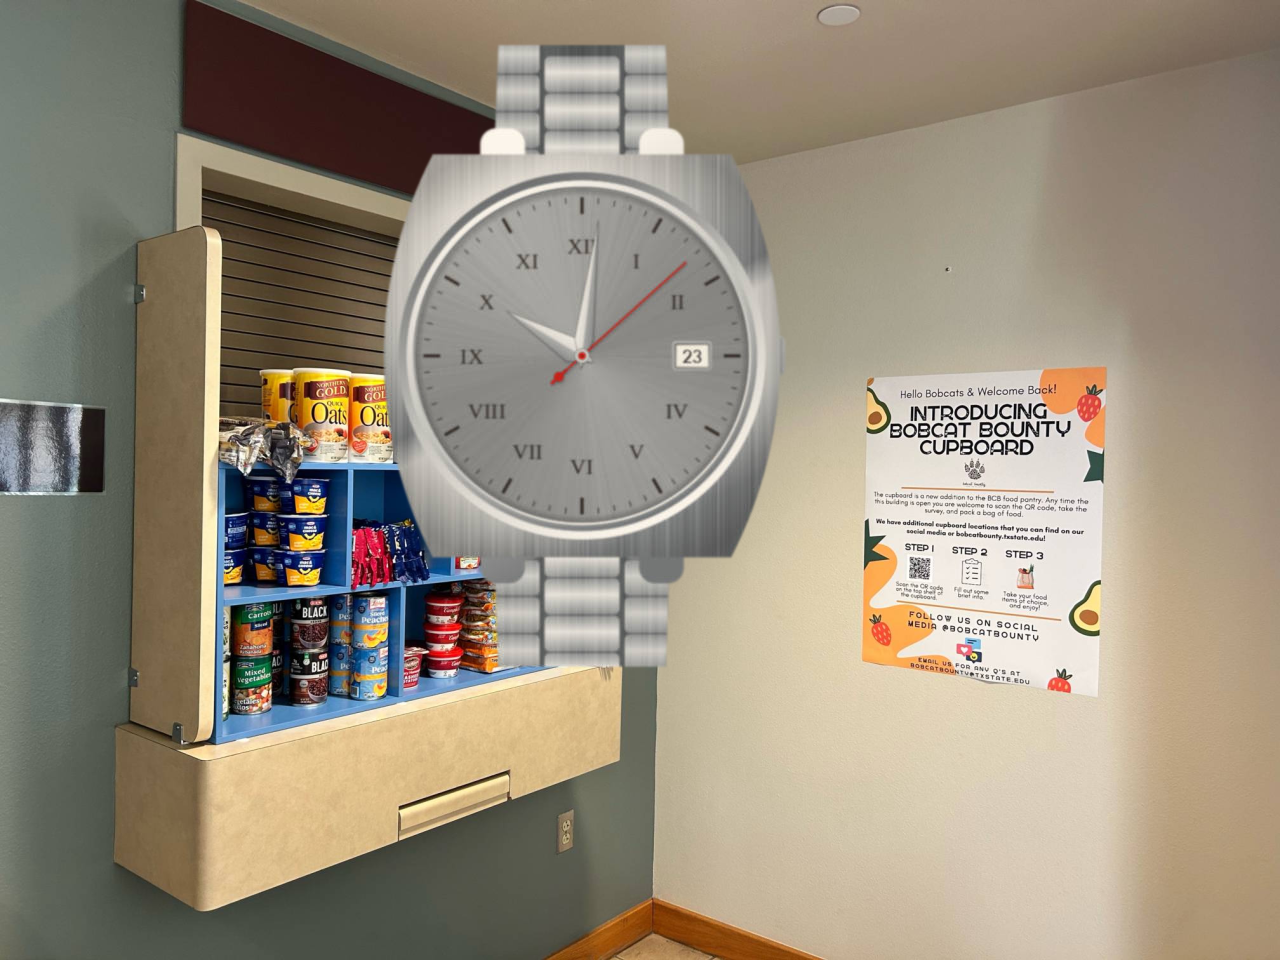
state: 10:01:08
